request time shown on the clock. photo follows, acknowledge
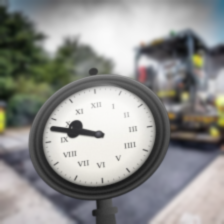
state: 9:48
